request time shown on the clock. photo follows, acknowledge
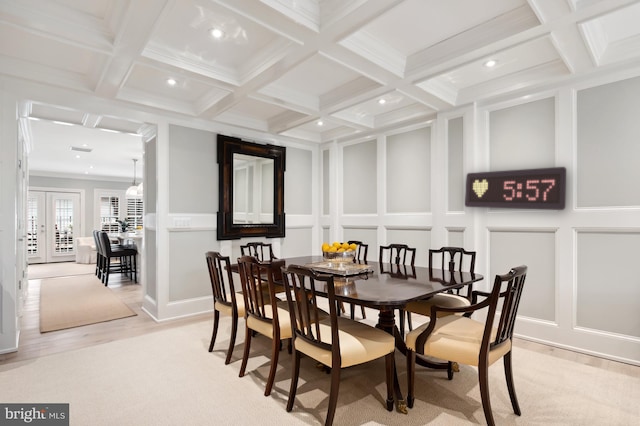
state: 5:57
